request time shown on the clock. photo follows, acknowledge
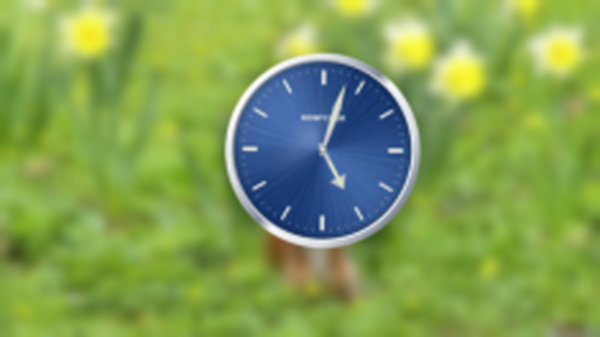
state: 5:03
